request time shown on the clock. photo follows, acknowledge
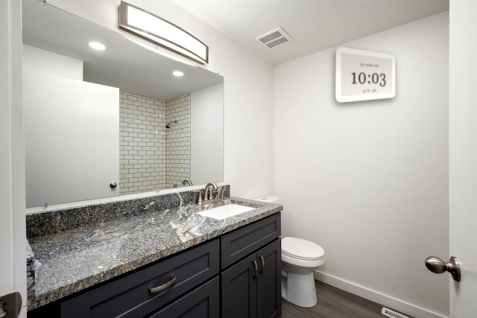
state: 10:03
